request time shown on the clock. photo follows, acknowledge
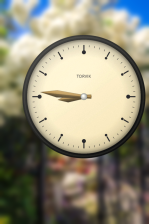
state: 8:46
